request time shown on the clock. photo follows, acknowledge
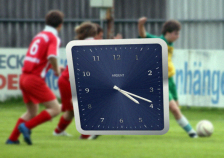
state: 4:19
